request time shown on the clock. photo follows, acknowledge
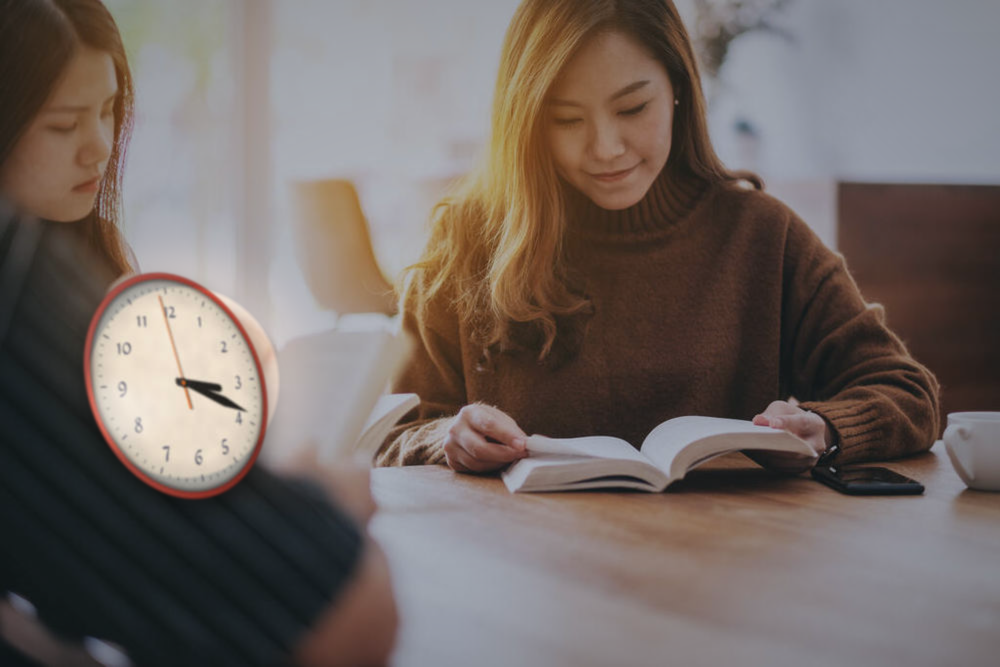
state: 3:18:59
